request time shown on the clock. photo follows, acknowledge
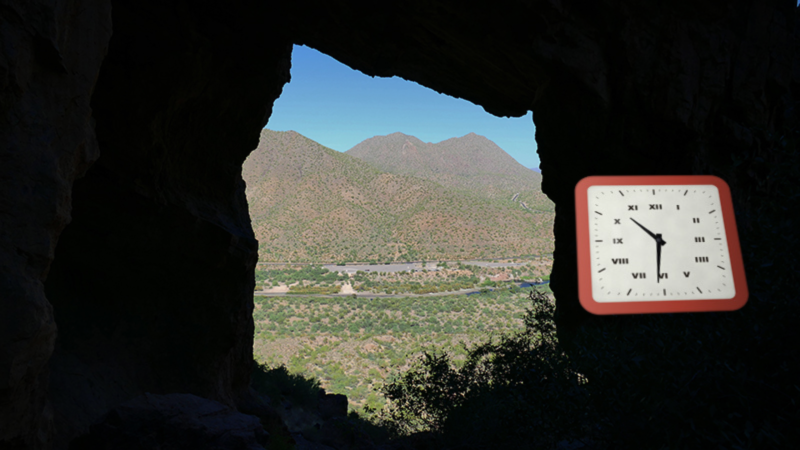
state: 10:31
